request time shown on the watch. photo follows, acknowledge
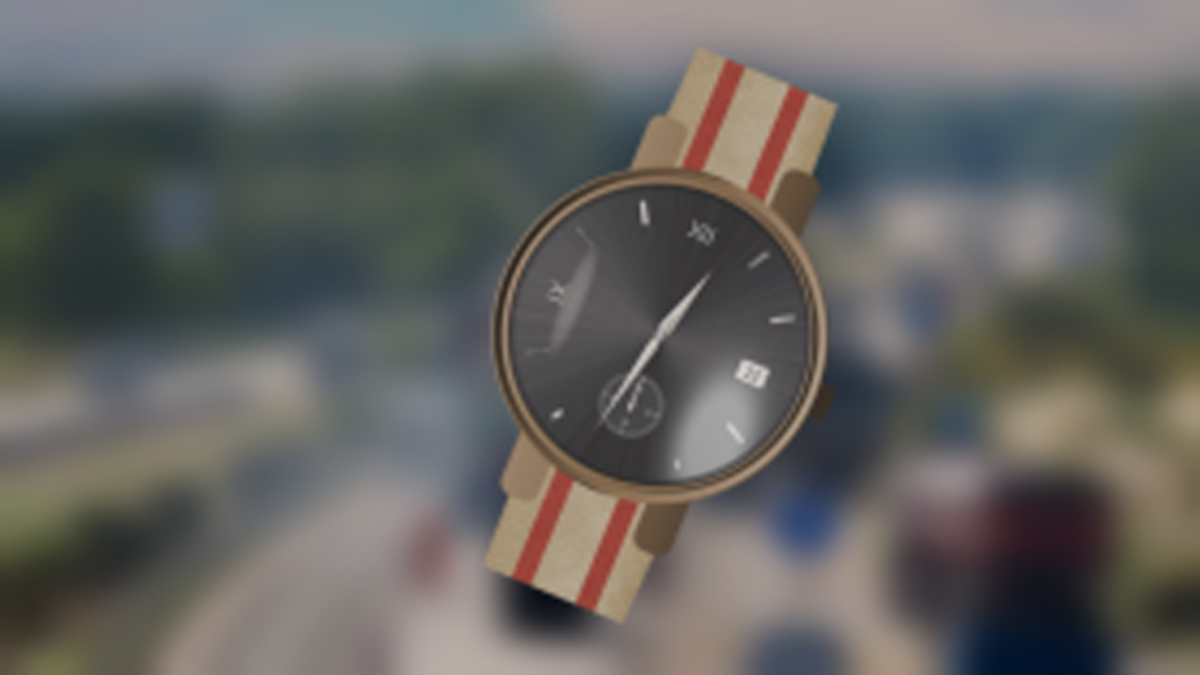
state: 12:32
